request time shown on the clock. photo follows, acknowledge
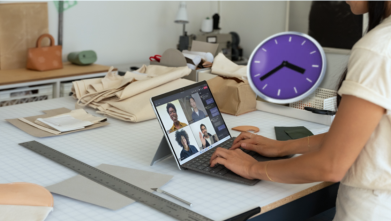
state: 3:38
